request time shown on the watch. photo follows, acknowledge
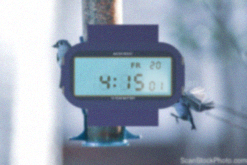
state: 4:15
